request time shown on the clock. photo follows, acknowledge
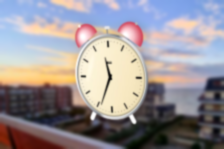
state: 11:34
